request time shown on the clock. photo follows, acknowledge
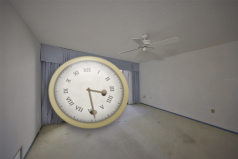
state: 3:29
